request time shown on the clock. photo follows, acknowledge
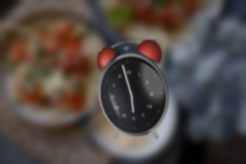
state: 5:58
